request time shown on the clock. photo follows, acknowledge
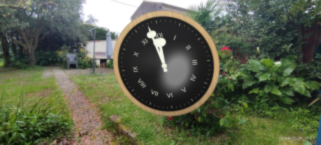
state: 11:58
